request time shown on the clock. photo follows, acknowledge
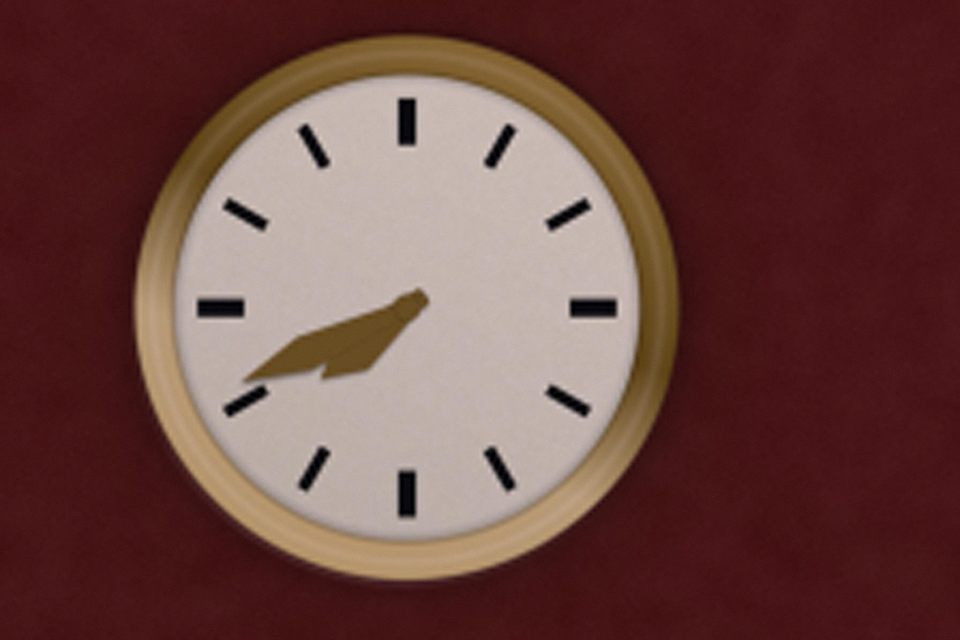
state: 7:41
